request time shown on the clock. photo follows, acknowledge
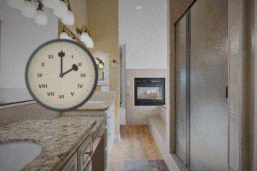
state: 2:00
